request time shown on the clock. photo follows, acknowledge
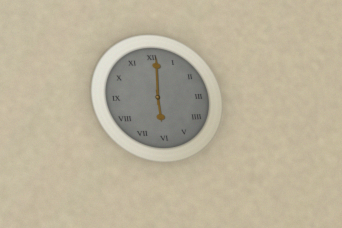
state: 6:01
